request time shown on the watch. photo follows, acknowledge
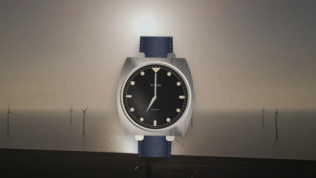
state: 7:00
